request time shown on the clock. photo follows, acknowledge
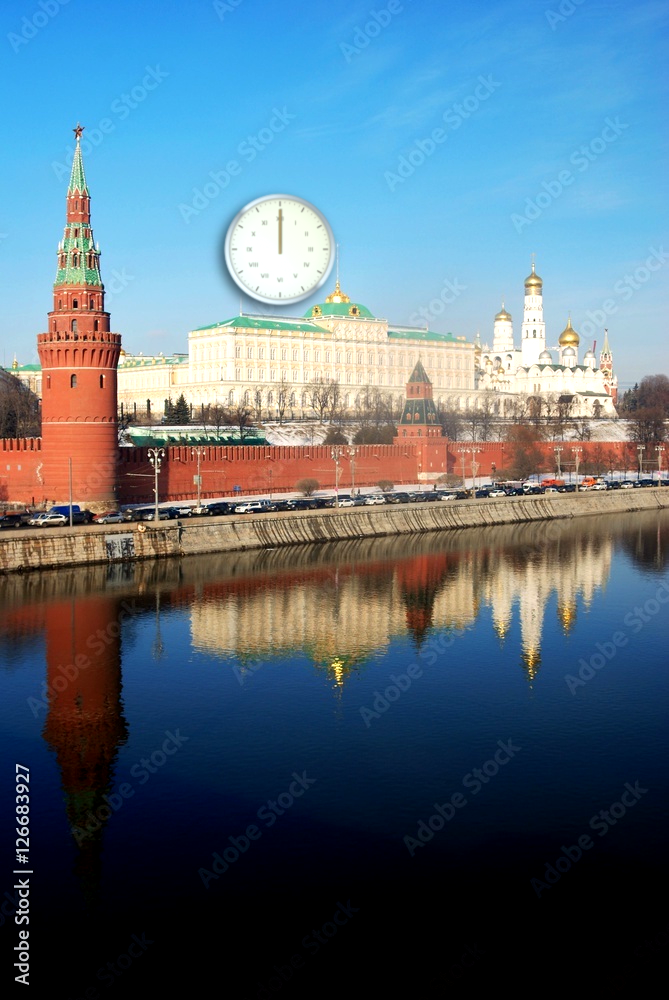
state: 12:00
